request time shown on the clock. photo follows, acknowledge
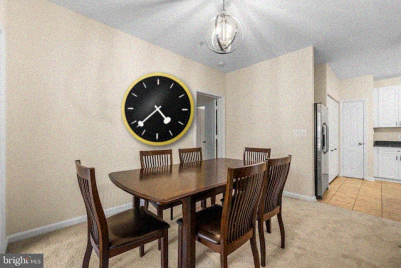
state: 4:38
